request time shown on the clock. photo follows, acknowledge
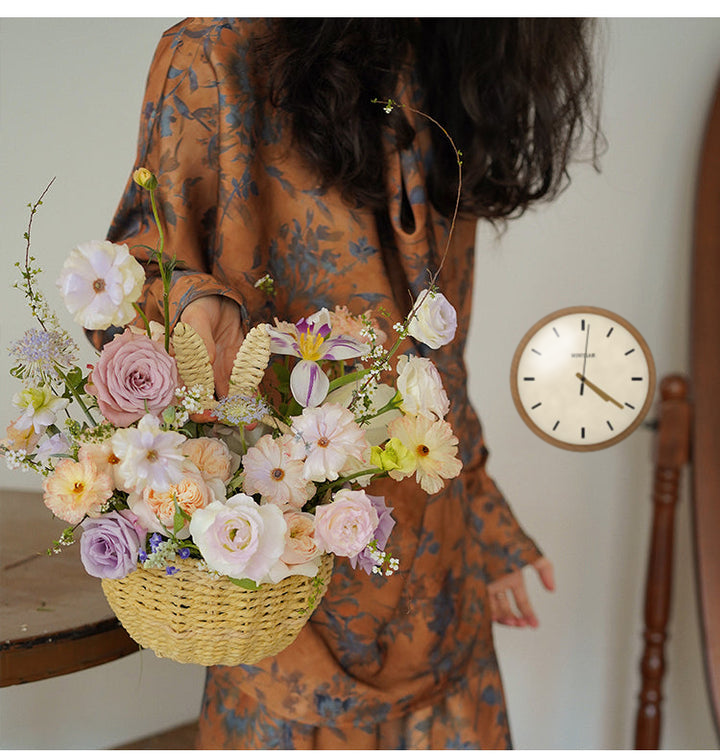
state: 4:21:01
